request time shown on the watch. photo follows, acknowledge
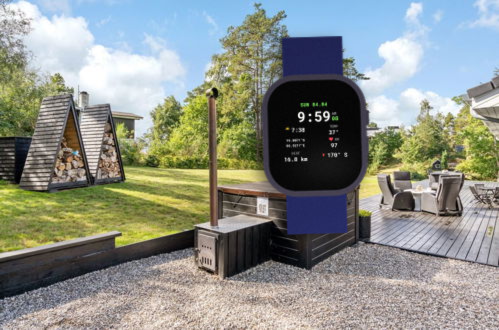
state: 9:59
